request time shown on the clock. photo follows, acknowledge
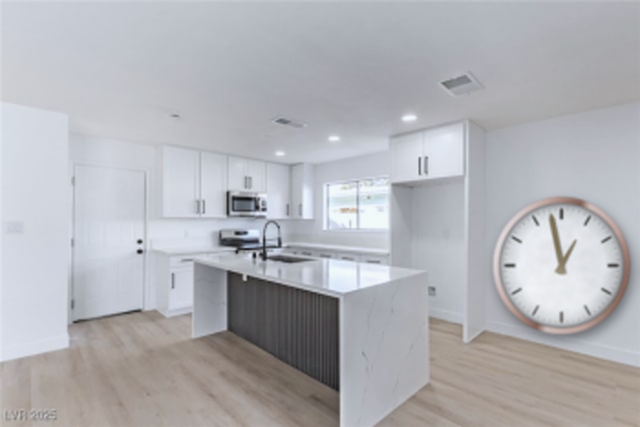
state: 12:58
